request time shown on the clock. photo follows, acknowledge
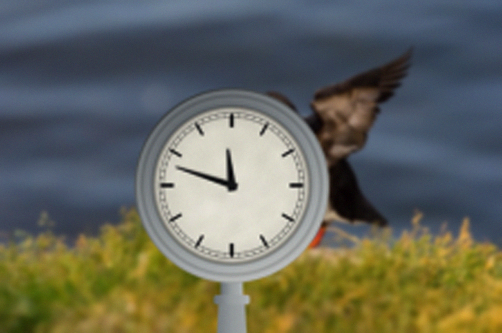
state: 11:48
